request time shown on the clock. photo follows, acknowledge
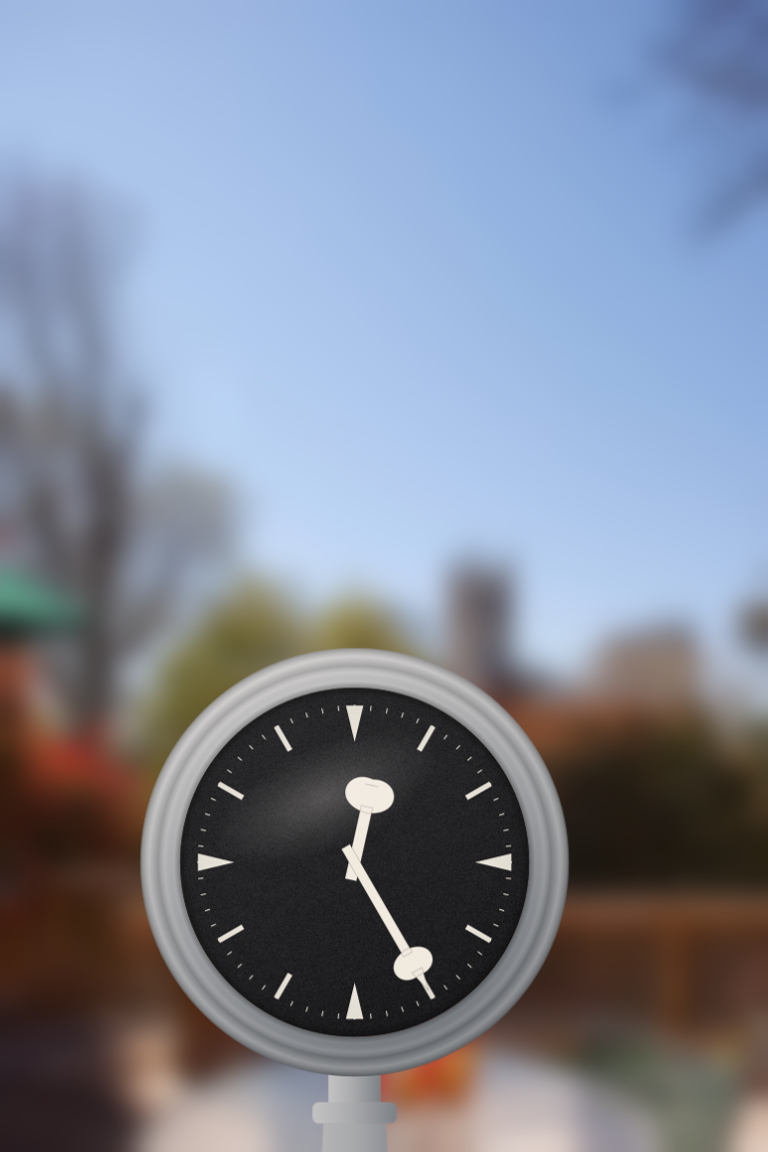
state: 12:25
